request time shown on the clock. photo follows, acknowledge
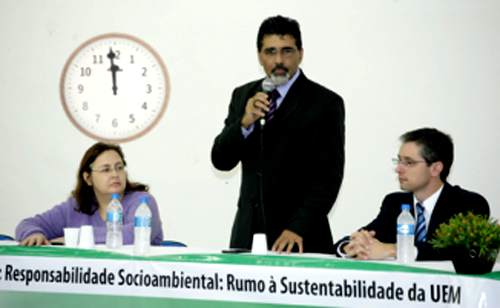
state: 11:59
